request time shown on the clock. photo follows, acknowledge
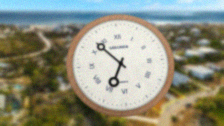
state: 6:53
